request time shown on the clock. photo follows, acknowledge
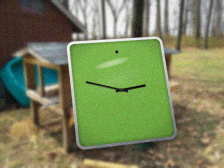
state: 2:48
